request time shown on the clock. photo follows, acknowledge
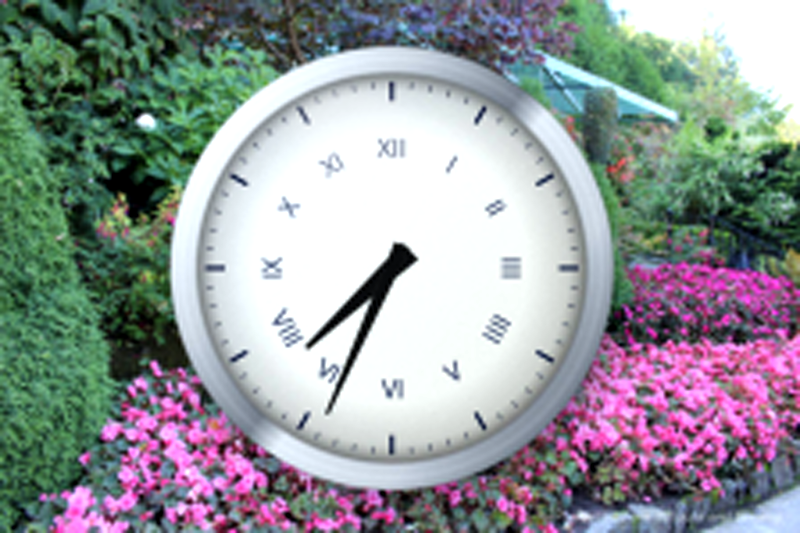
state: 7:34
